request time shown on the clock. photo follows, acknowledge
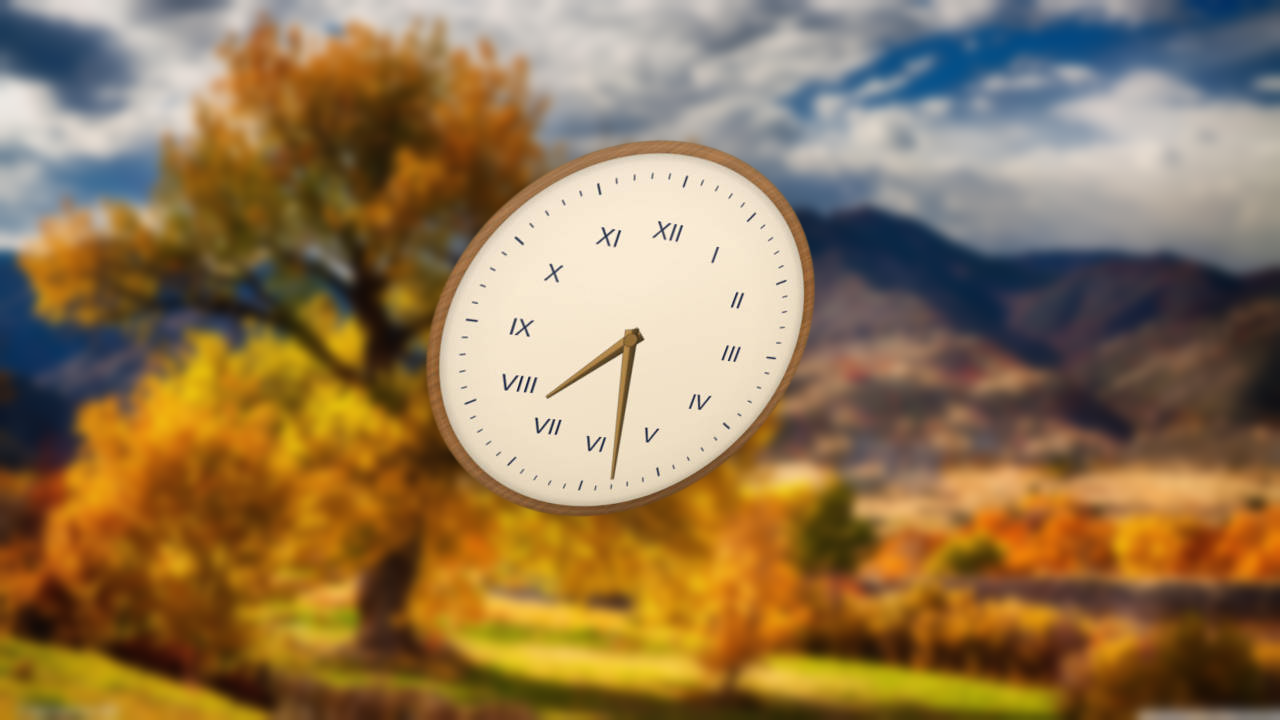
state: 7:28
